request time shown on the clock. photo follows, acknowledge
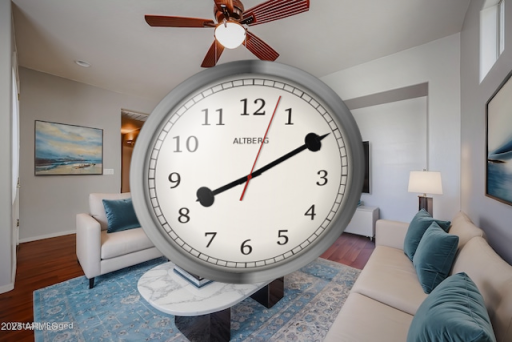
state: 8:10:03
